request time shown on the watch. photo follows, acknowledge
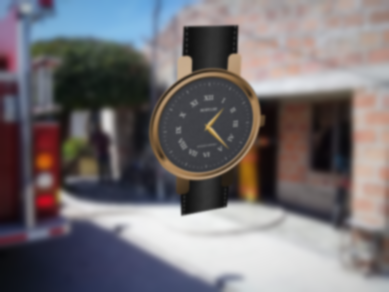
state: 1:23
